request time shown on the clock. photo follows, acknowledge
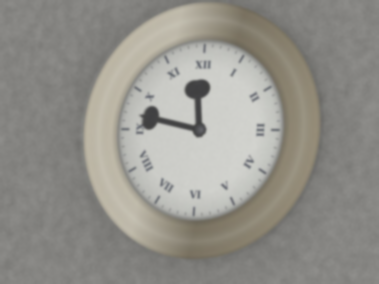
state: 11:47
